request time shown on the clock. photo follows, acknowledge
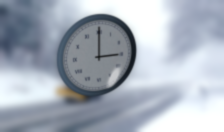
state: 3:00
